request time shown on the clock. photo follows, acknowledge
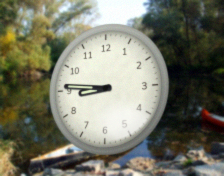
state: 8:46
